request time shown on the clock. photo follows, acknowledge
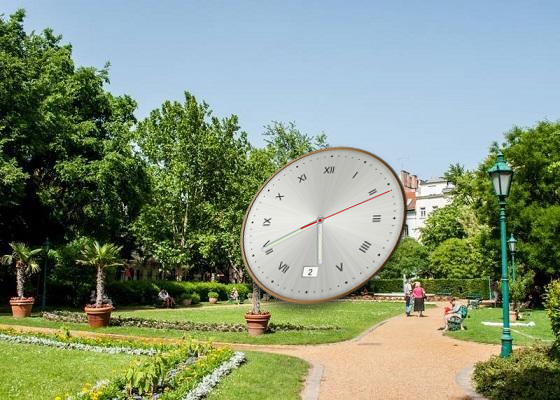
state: 5:40:11
